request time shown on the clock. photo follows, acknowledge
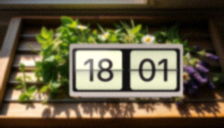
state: 18:01
